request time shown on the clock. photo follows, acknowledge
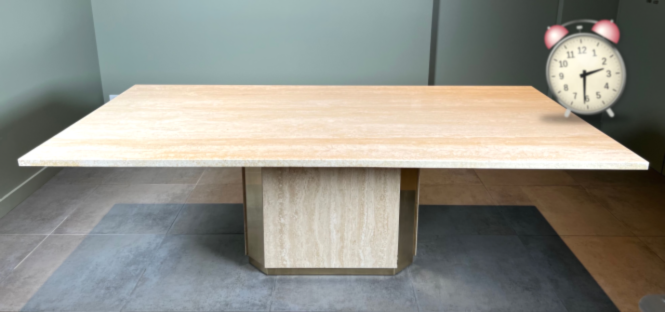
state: 2:31
